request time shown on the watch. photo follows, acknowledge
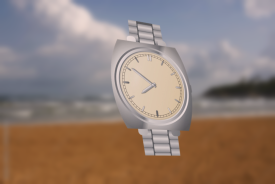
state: 7:51
